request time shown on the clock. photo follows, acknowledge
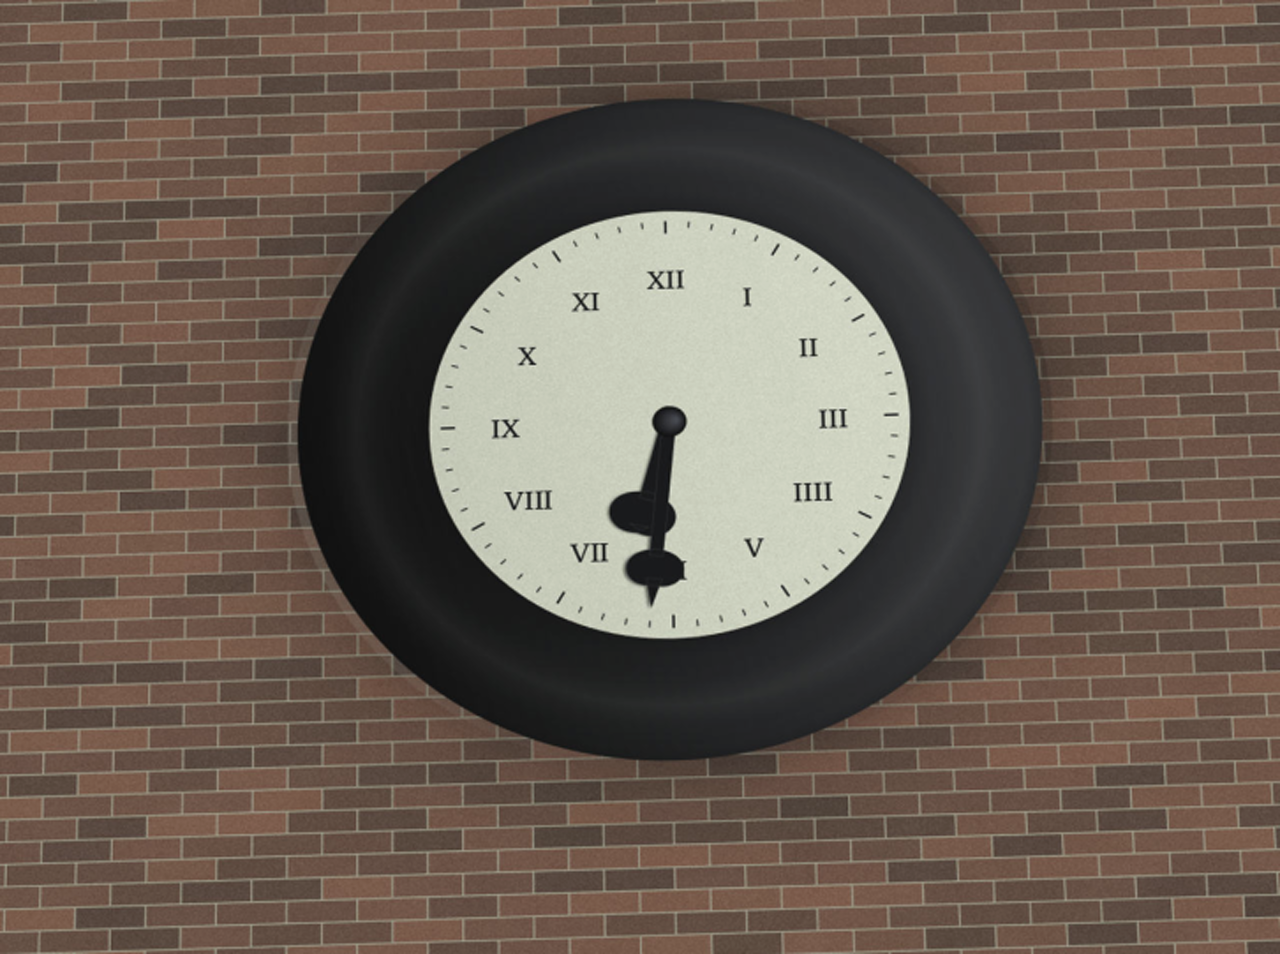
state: 6:31
